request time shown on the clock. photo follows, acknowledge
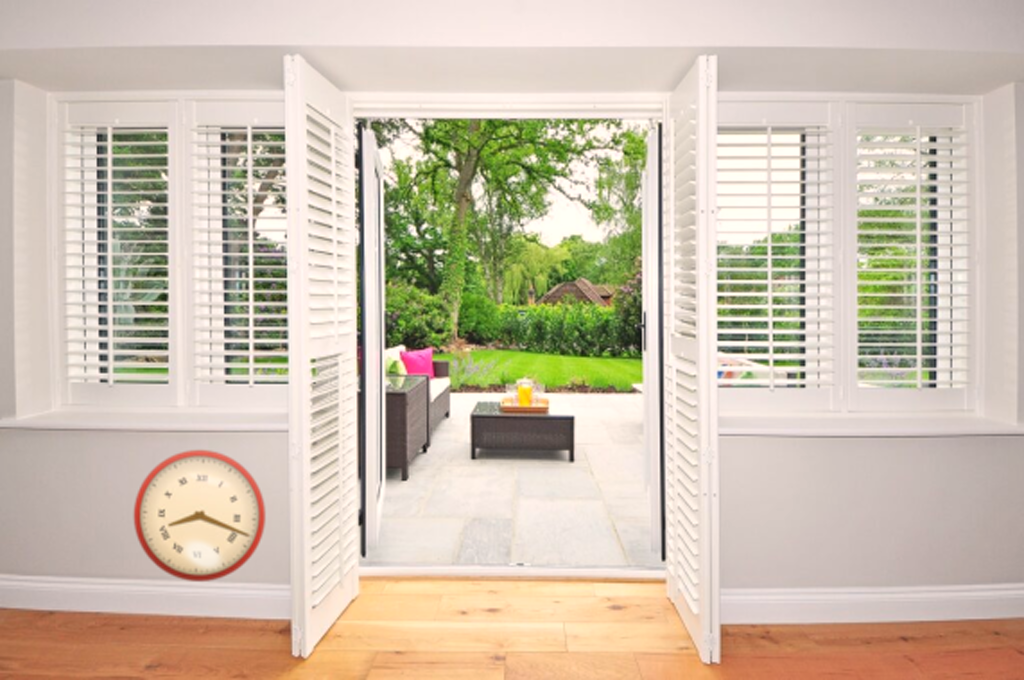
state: 8:18
